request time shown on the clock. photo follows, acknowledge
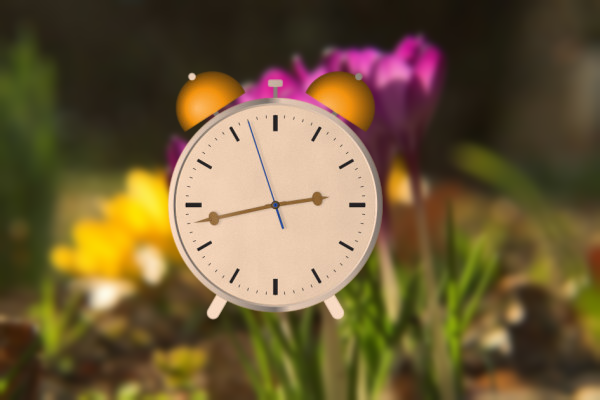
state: 2:42:57
